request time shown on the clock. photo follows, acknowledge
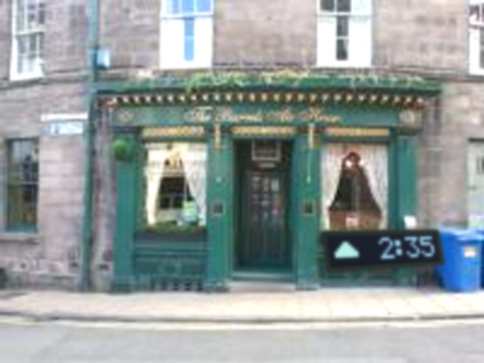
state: 2:35
